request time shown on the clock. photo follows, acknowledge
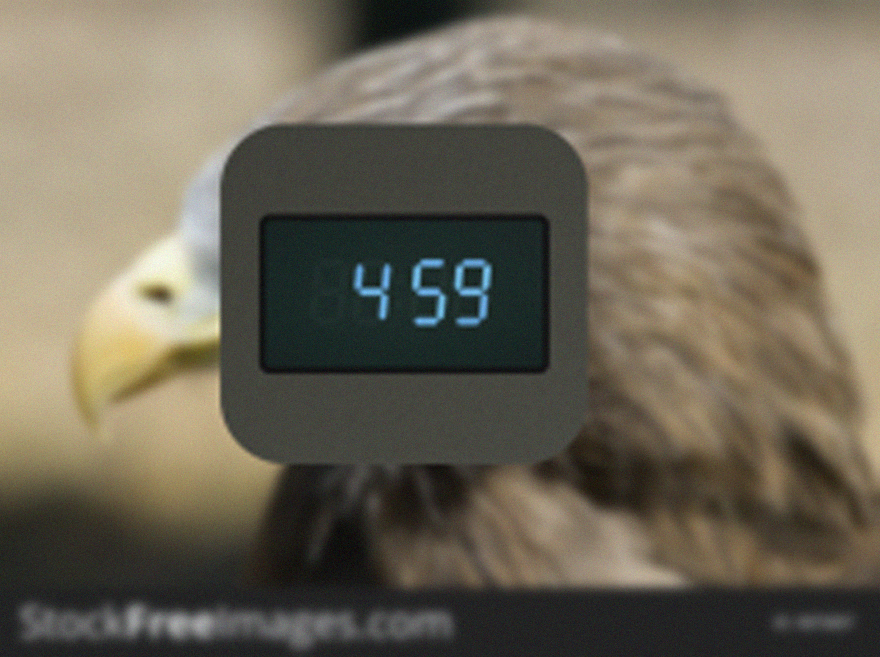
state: 4:59
